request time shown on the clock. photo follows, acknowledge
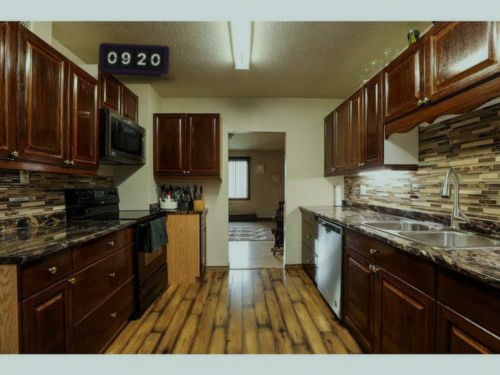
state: 9:20
